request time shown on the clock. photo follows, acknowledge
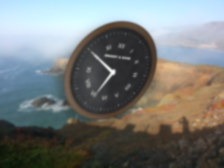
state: 6:50
